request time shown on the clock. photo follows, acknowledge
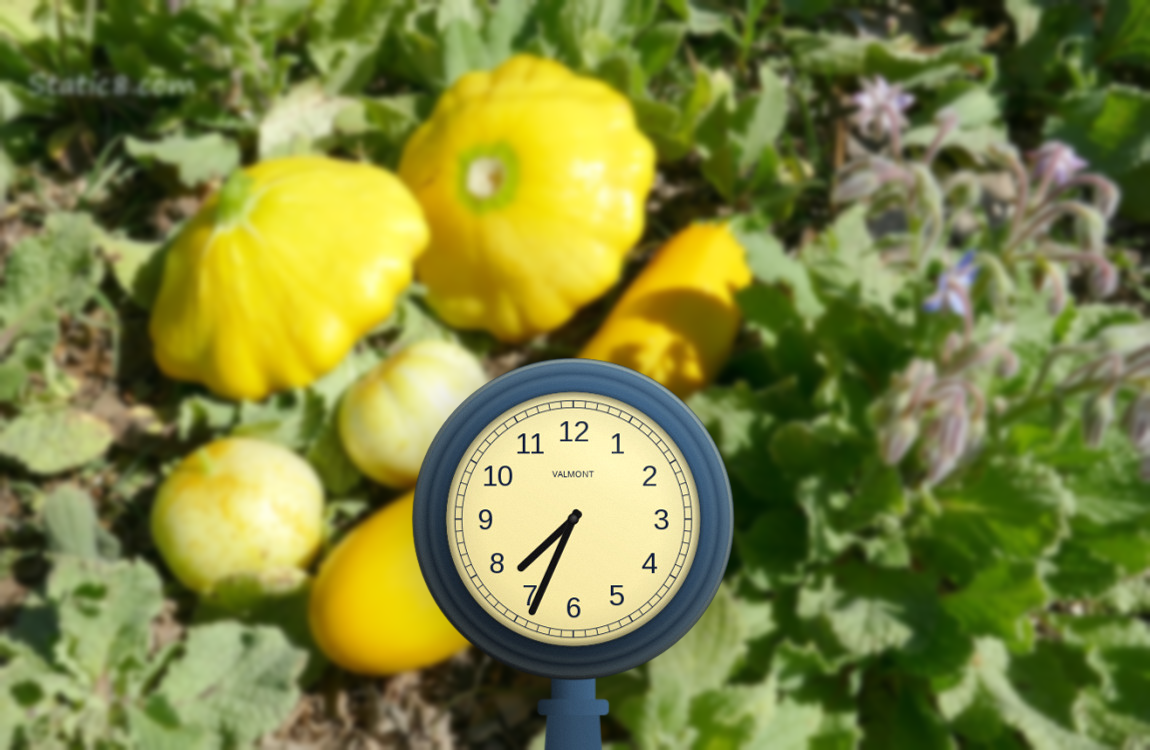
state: 7:34
